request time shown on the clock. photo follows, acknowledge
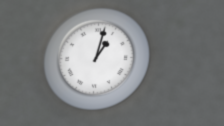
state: 1:02
